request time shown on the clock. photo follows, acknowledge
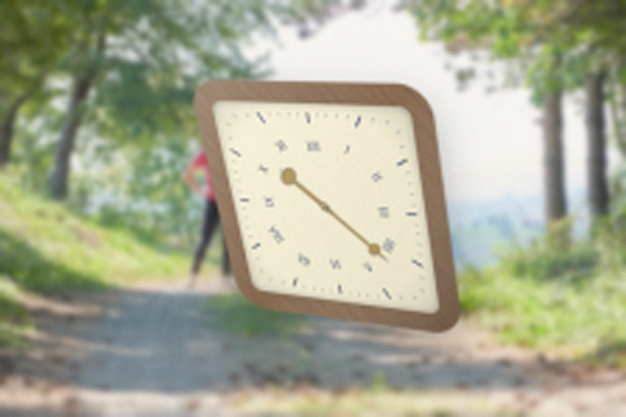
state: 10:22
